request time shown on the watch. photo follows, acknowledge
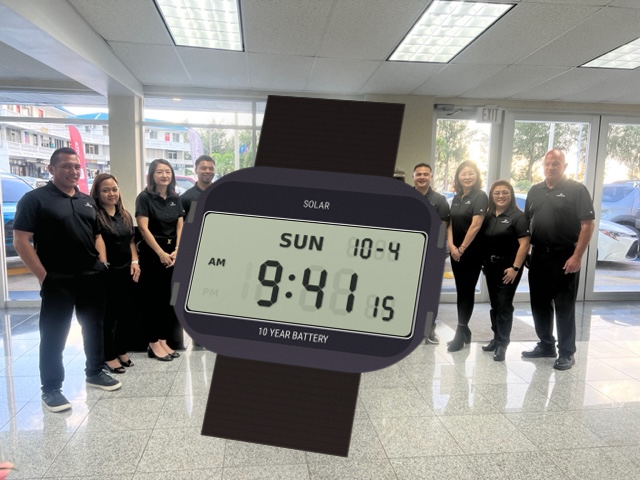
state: 9:41:15
